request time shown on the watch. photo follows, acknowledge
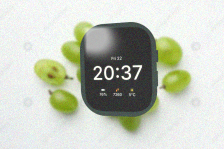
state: 20:37
